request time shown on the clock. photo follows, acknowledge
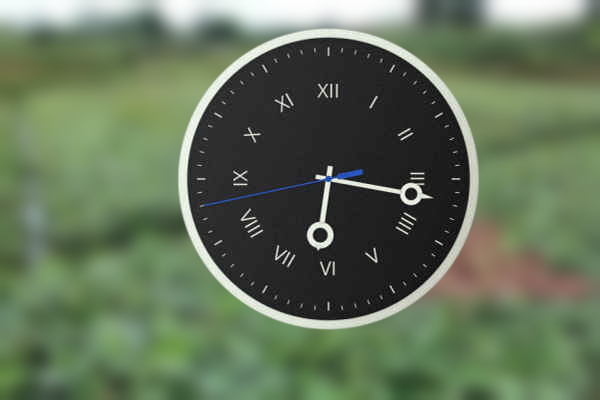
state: 6:16:43
